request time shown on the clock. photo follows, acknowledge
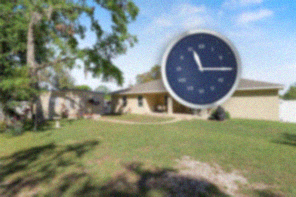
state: 11:15
